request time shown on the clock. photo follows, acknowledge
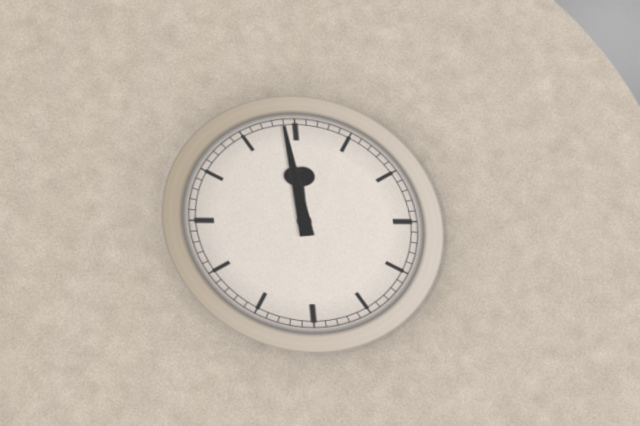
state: 11:59
